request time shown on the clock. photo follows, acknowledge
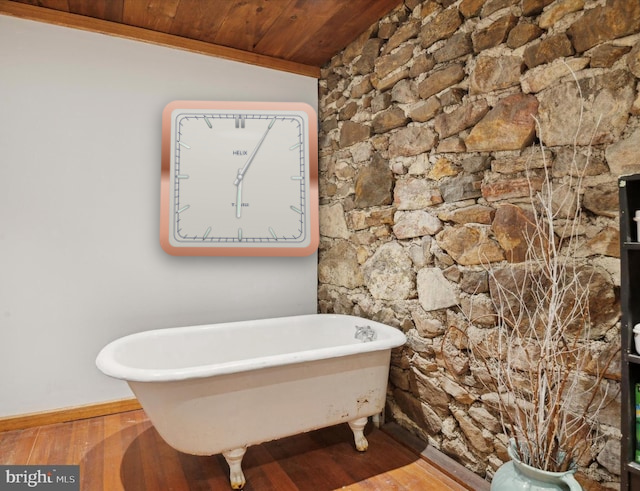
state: 6:05
